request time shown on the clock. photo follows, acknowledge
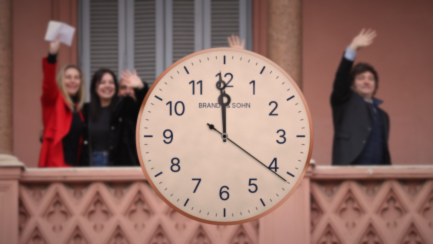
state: 11:59:21
